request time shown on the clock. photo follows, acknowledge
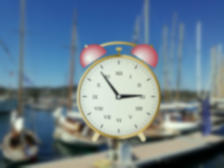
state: 2:54
